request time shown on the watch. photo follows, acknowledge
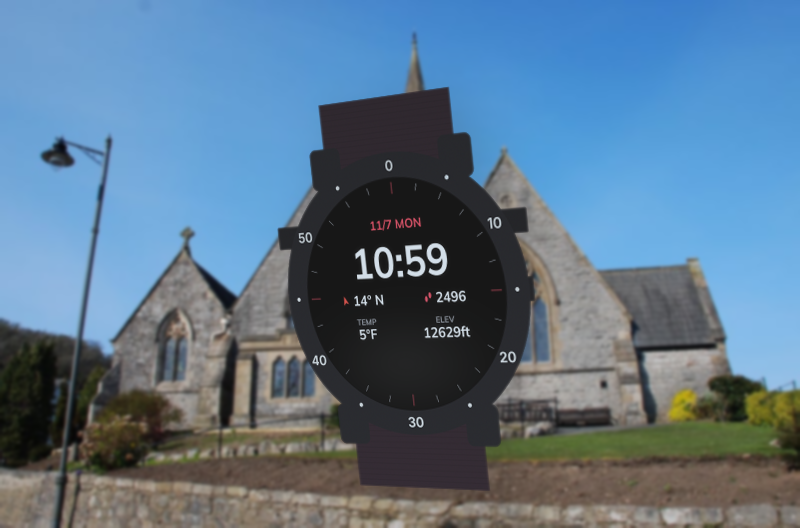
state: 10:59
